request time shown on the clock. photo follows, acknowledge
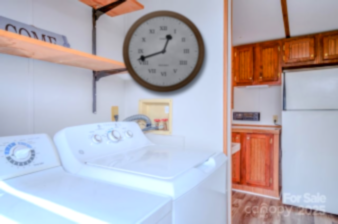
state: 12:42
